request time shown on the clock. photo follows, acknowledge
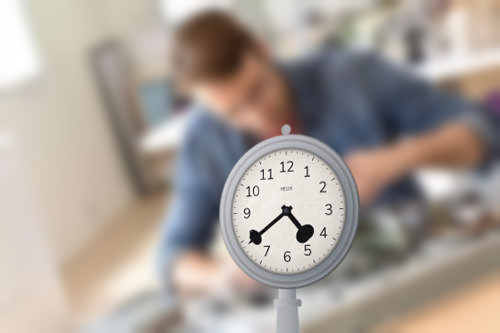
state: 4:39
